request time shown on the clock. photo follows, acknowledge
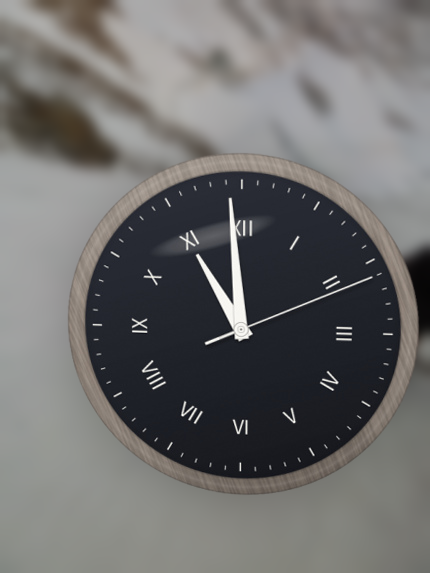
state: 10:59:11
